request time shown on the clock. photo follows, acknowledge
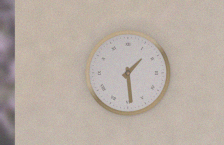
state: 1:29
